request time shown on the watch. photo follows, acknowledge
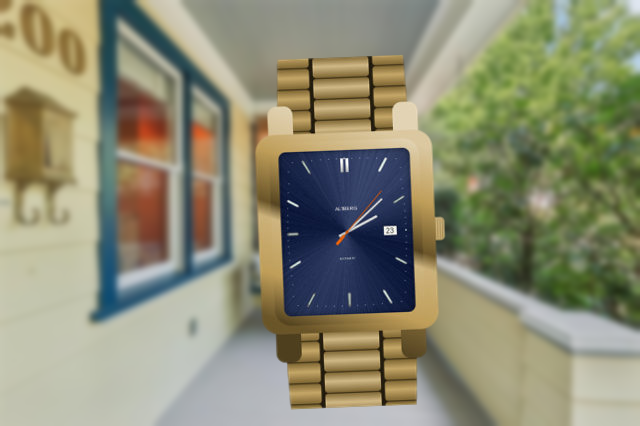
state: 2:08:07
